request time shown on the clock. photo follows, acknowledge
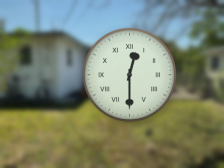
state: 12:30
